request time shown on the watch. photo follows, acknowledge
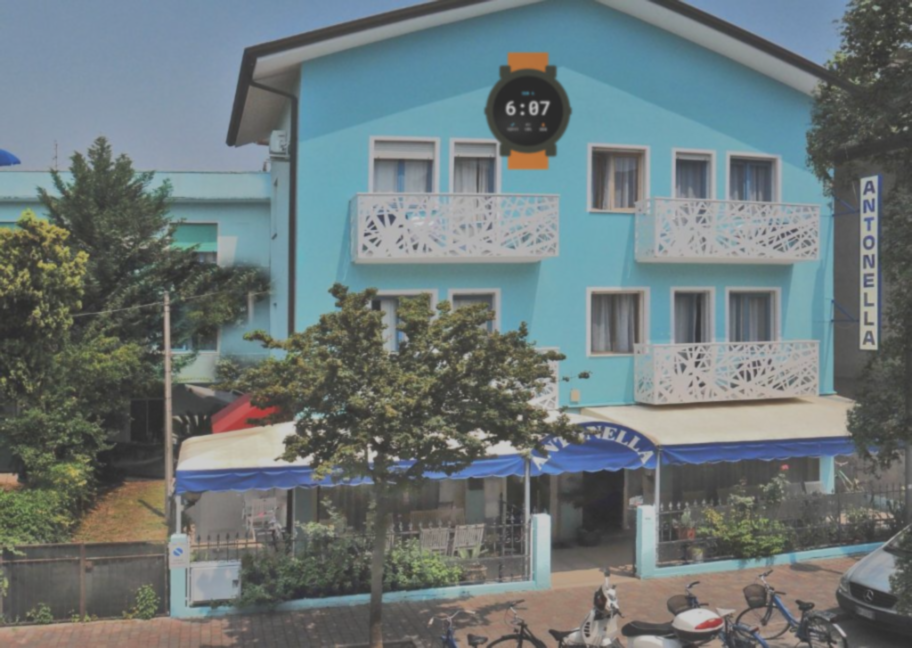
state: 6:07
